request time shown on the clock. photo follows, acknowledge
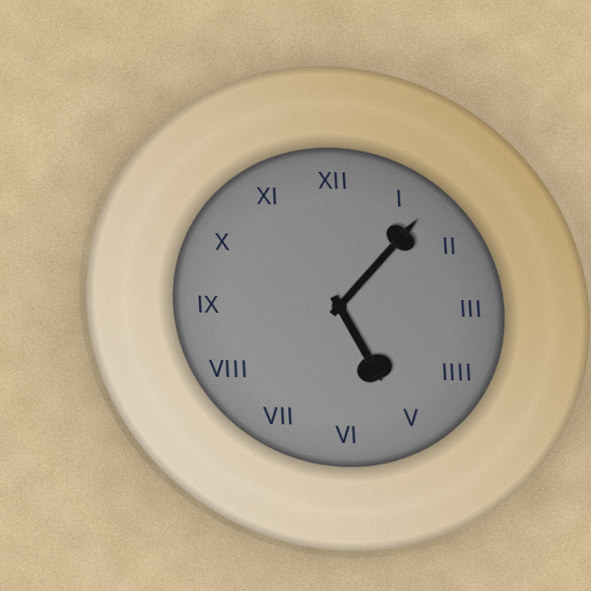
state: 5:07
